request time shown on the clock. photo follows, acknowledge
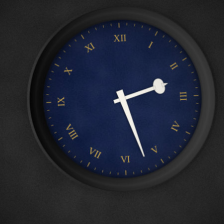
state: 2:27
